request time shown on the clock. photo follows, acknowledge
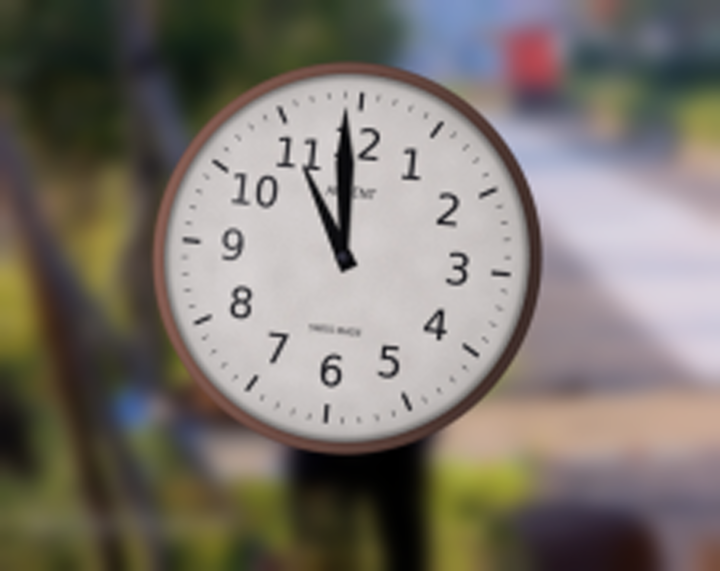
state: 10:59
